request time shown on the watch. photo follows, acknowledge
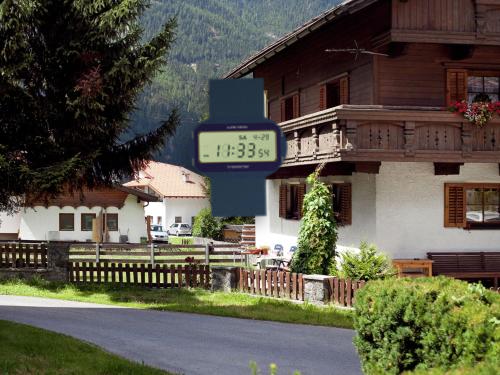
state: 11:33
